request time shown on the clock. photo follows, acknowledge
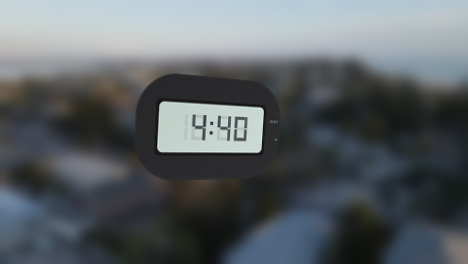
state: 4:40
